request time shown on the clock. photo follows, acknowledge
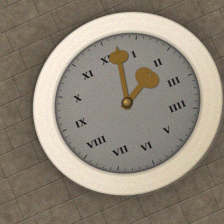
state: 2:02
